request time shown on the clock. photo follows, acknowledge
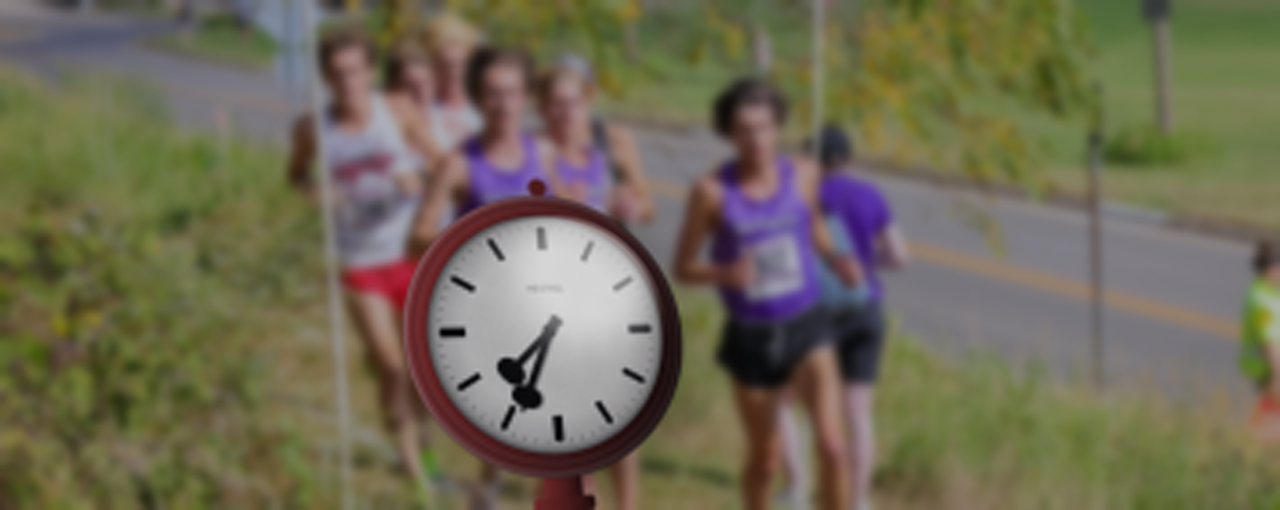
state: 7:34
